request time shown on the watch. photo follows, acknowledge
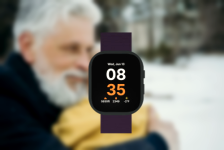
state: 8:35
